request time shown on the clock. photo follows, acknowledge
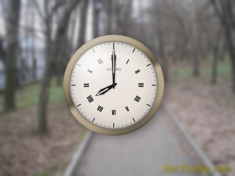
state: 8:00
